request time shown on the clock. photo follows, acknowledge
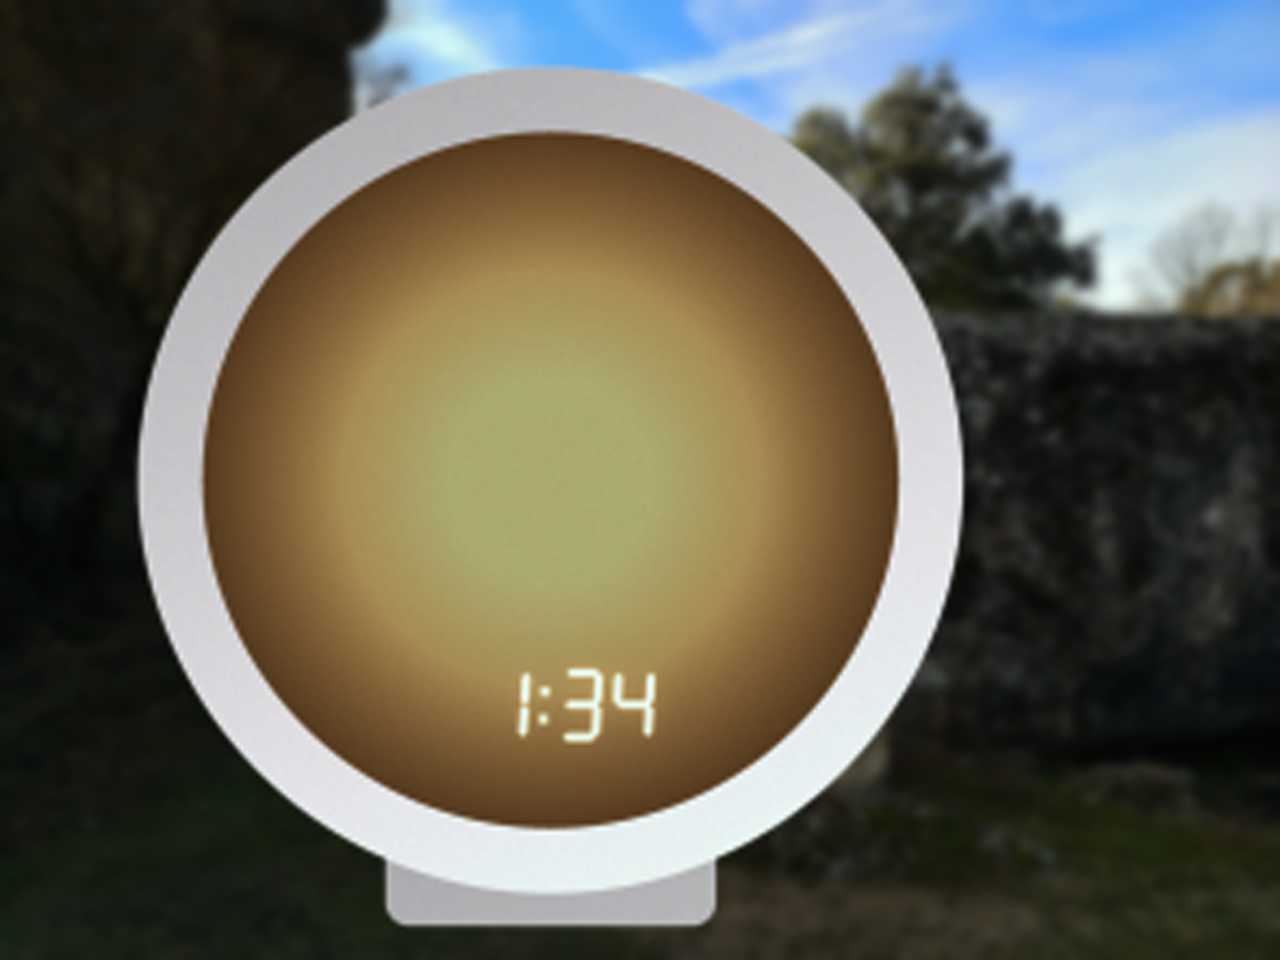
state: 1:34
